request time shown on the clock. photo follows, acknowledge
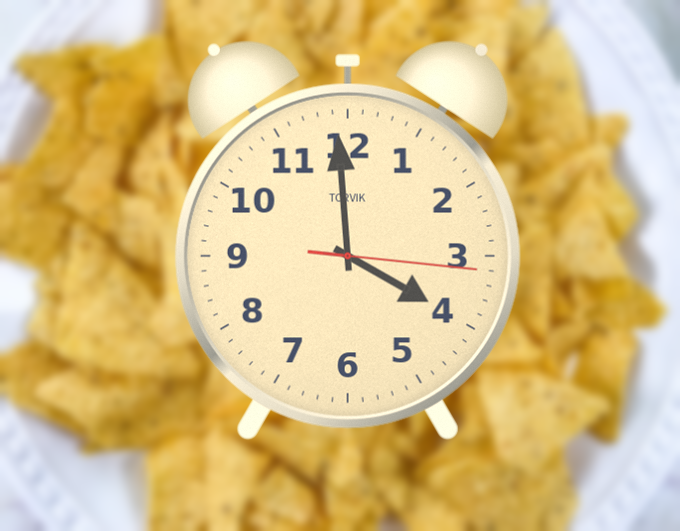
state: 3:59:16
